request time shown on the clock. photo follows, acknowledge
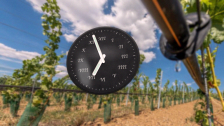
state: 6:57
